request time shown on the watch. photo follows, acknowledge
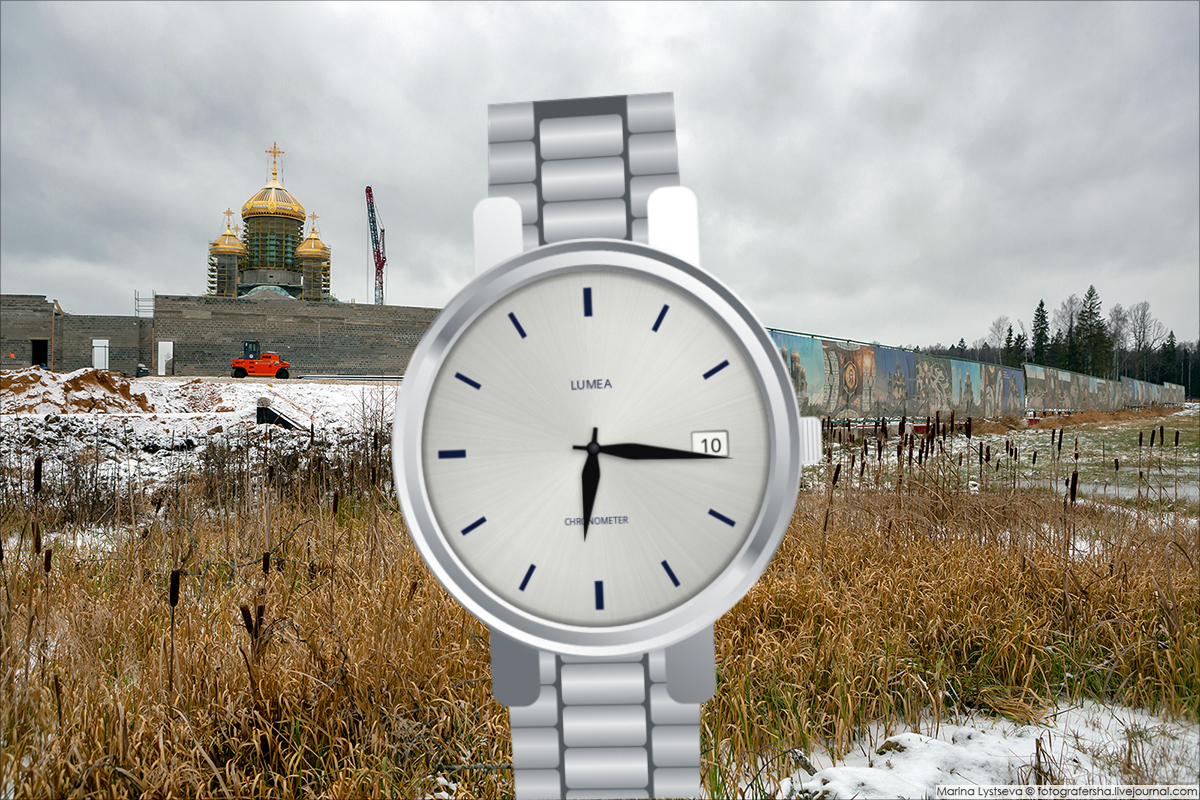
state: 6:16
